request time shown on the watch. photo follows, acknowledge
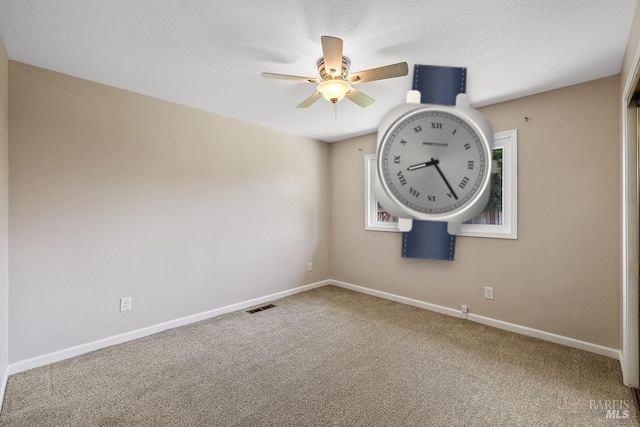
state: 8:24
